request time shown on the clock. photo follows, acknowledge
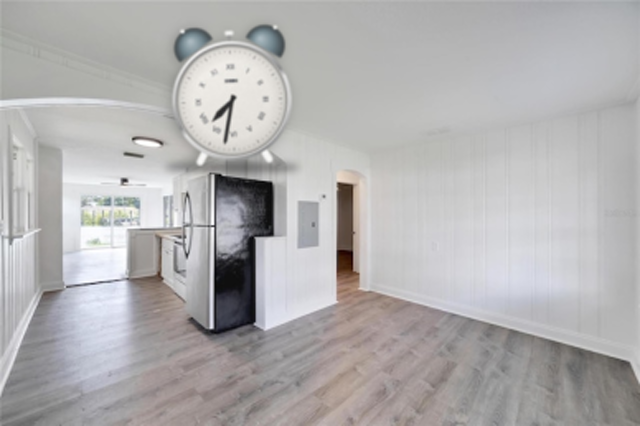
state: 7:32
